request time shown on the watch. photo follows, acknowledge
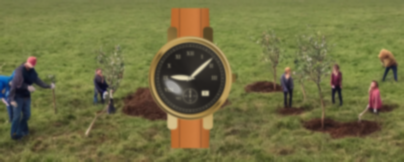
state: 9:08
